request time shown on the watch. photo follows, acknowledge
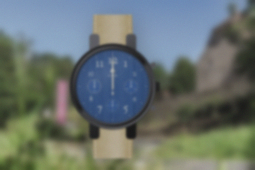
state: 12:00
